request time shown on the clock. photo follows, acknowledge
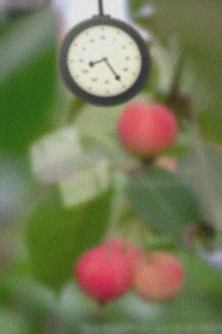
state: 8:25
